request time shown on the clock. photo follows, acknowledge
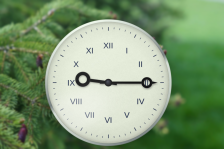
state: 9:15
